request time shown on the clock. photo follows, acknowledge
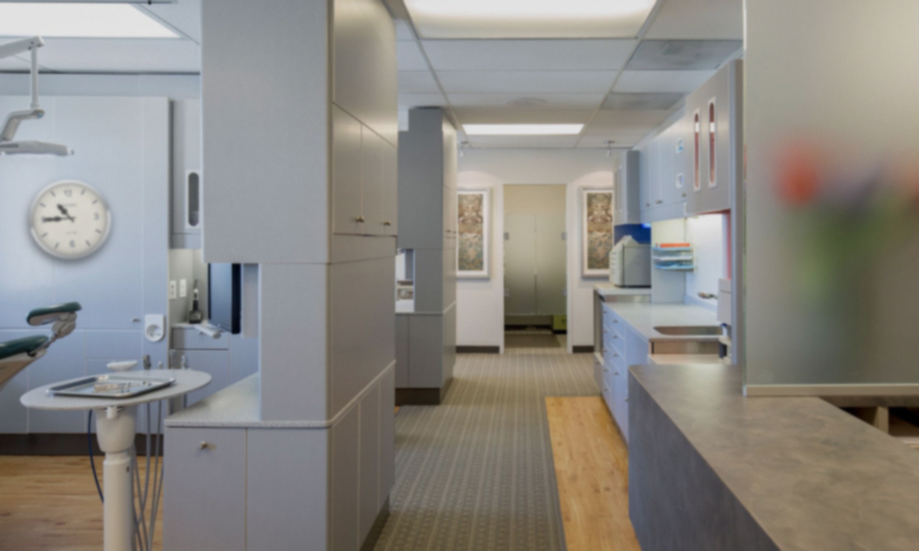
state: 10:45
